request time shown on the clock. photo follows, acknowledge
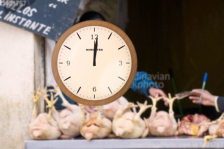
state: 12:01
